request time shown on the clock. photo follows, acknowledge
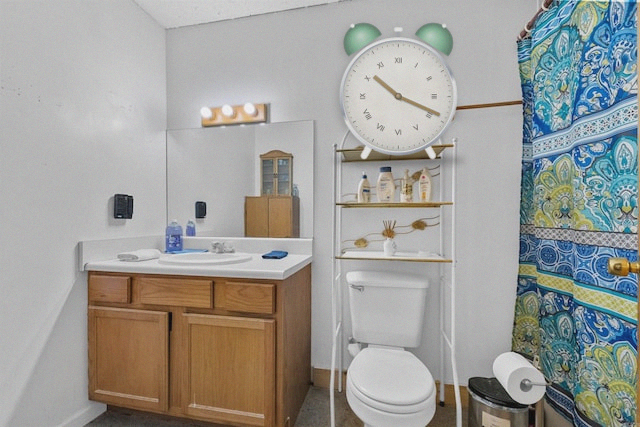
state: 10:19
